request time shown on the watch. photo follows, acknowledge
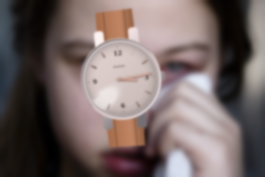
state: 3:14
